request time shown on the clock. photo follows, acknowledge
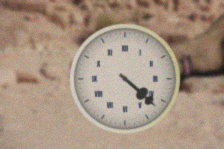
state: 4:22
